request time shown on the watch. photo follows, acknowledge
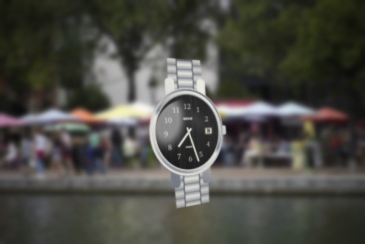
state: 7:27
